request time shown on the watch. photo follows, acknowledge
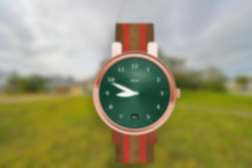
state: 8:49
